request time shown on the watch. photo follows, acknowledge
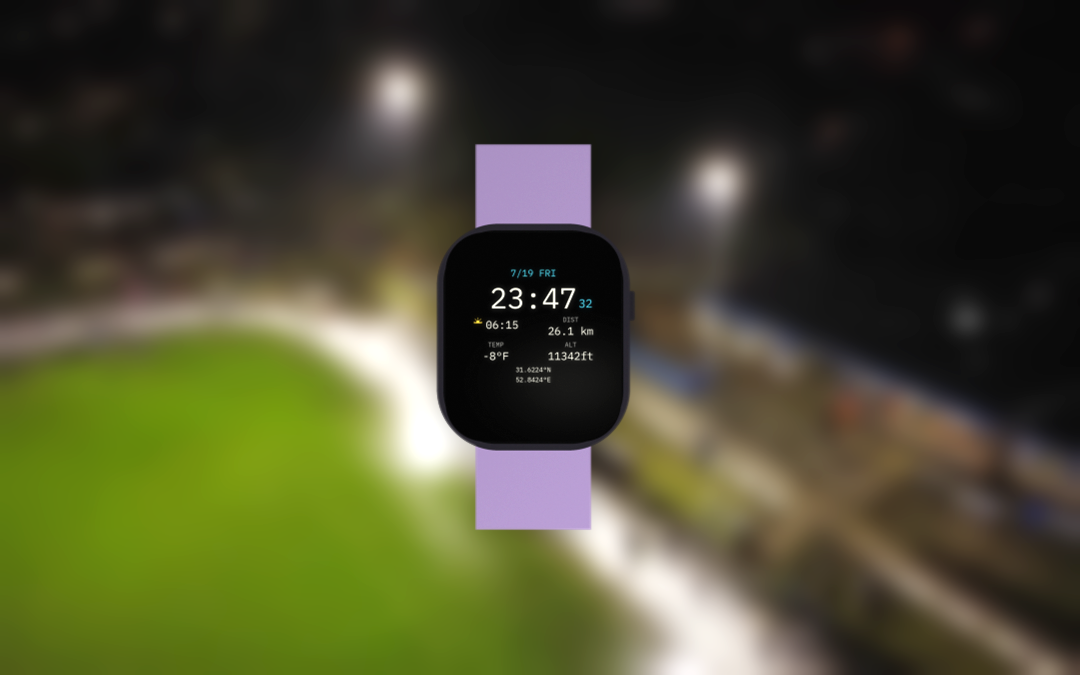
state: 23:47:32
